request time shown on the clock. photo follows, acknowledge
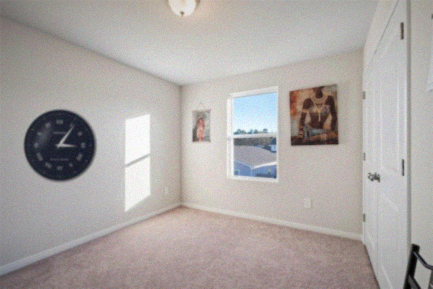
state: 3:06
